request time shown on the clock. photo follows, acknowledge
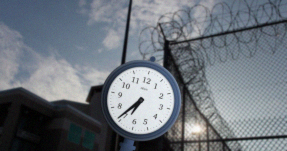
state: 6:36
